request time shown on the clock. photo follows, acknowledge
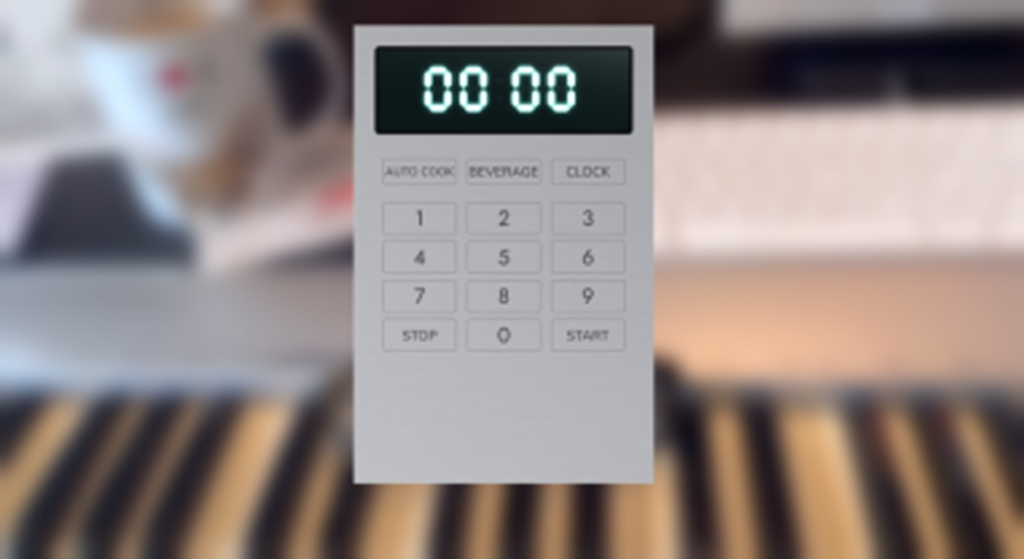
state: 0:00
